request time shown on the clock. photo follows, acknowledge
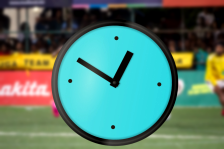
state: 12:50
